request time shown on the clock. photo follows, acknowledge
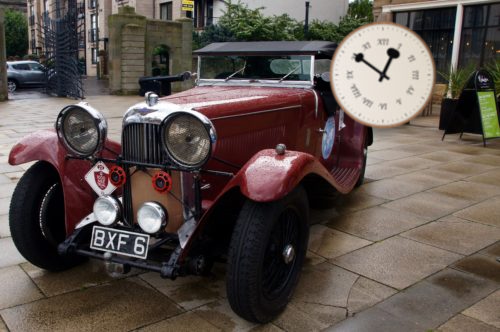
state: 12:51
